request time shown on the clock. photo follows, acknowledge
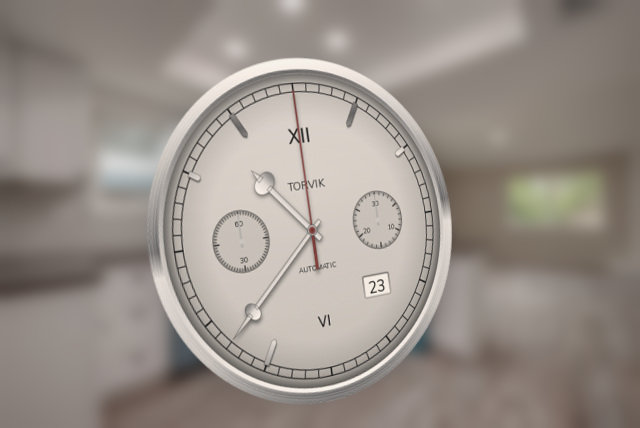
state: 10:38
